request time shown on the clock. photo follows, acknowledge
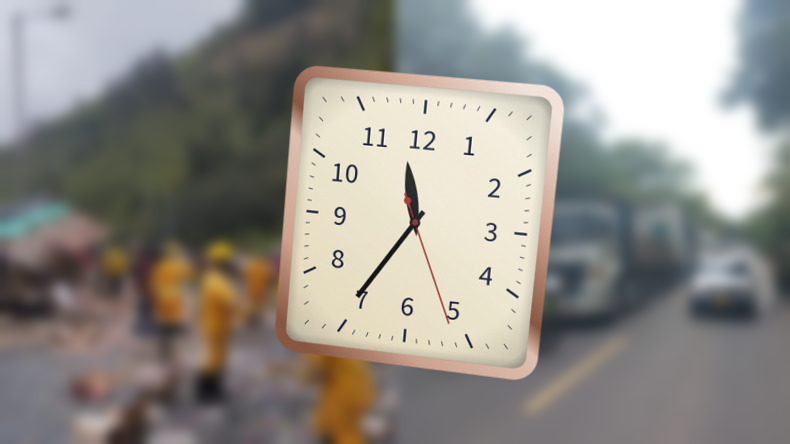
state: 11:35:26
